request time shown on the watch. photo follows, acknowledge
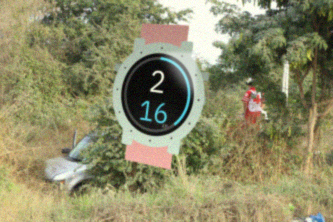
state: 2:16
